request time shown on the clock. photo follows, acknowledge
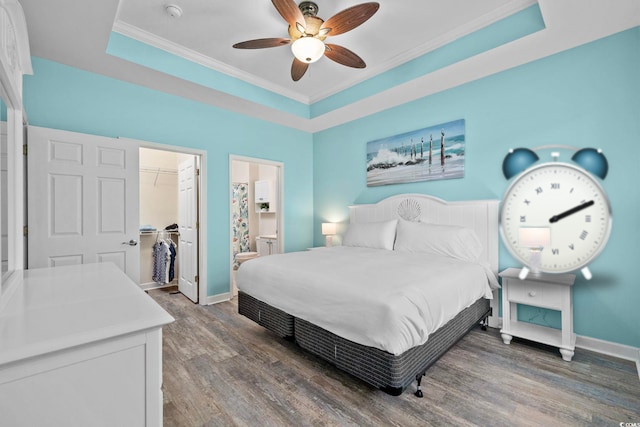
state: 2:11
